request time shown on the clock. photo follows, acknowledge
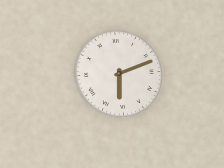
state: 6:12
